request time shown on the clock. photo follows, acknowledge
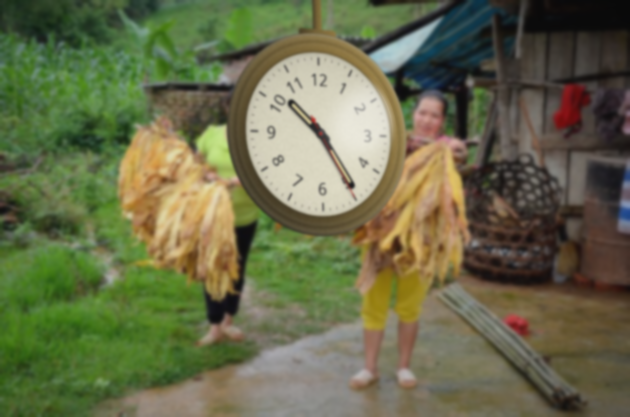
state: 10:24:25
